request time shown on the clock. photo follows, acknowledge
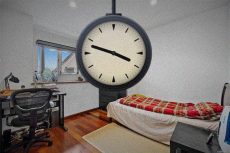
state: 3:48
